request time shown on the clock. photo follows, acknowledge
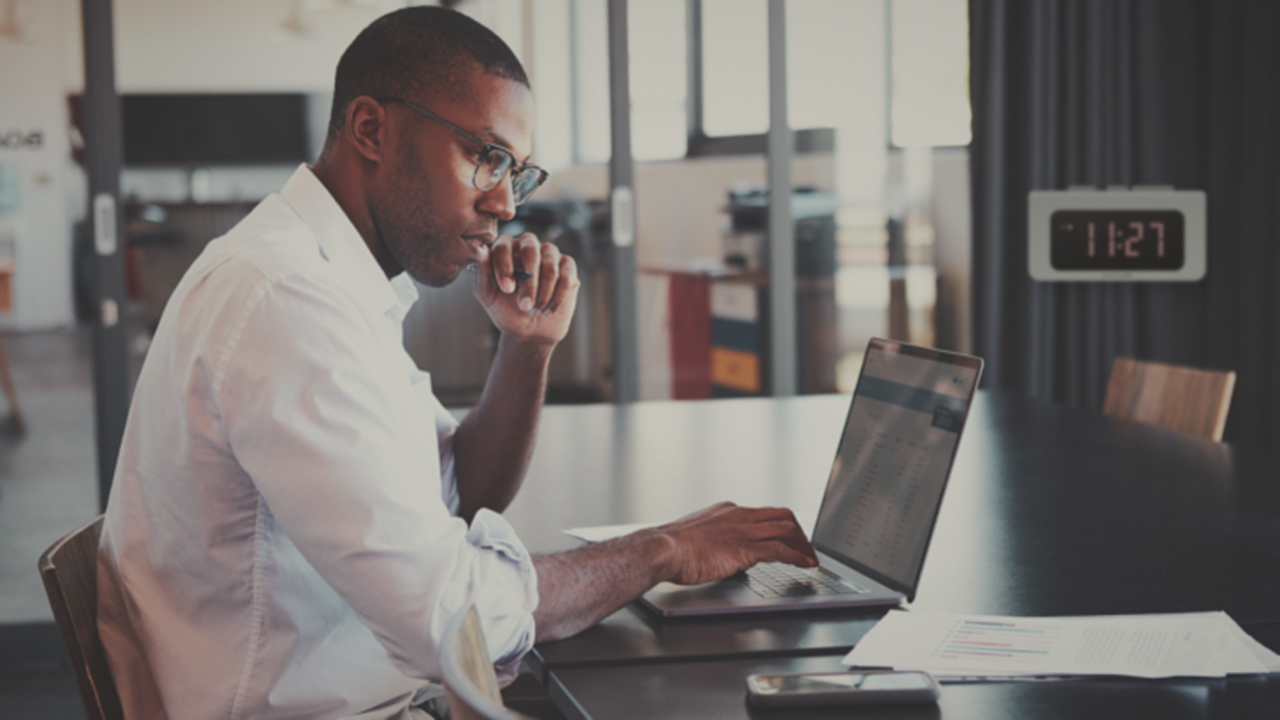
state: 11:27
